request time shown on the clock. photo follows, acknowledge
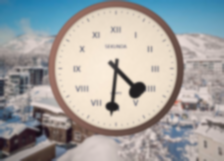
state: 4:31
